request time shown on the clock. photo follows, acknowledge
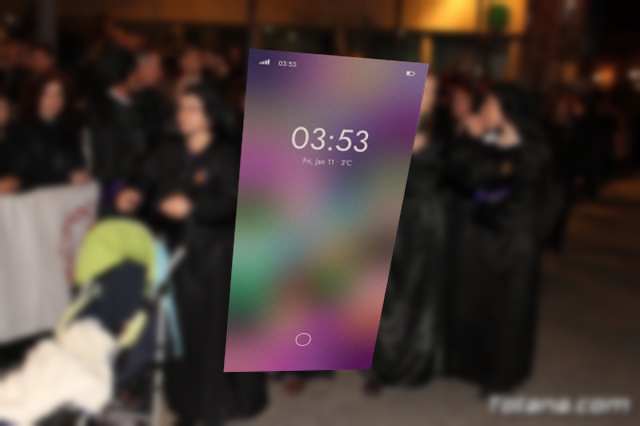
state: 3:53
